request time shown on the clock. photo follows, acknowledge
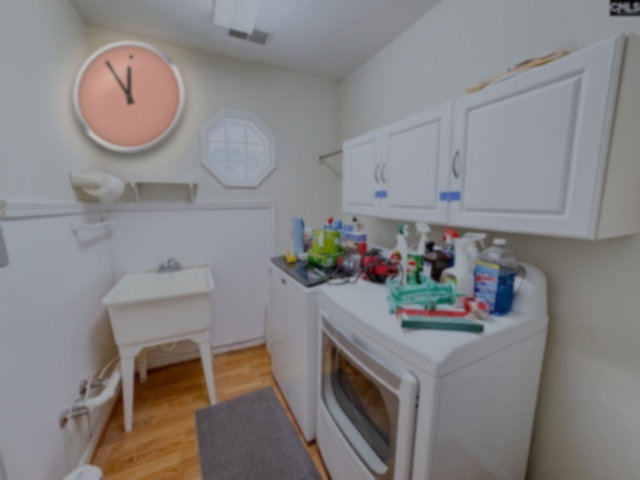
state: 11:54
